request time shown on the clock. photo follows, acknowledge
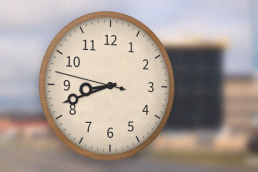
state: 8:41:47
